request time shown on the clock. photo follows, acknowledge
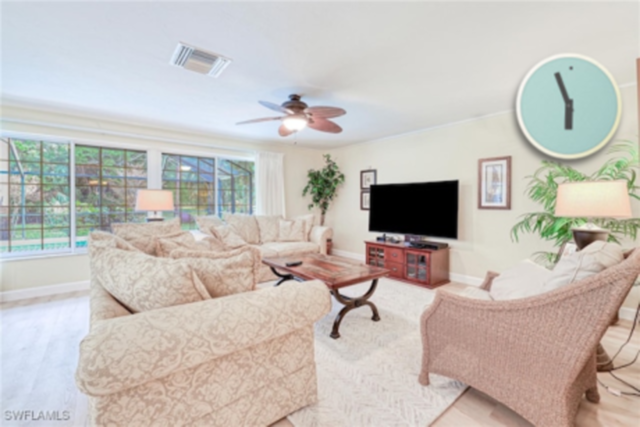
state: 5:56
